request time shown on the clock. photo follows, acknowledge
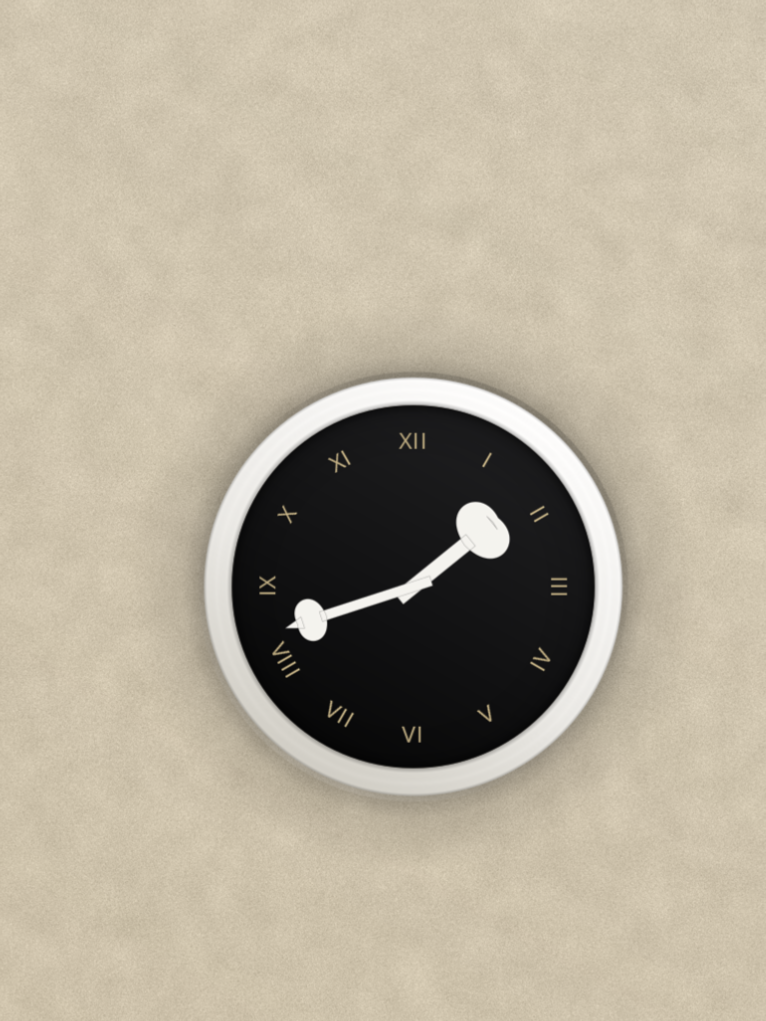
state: 1:42
